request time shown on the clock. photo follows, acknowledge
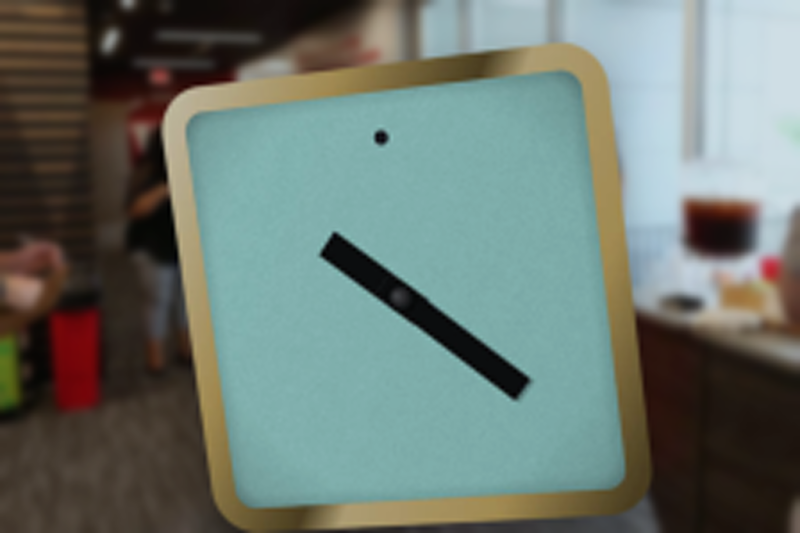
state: 10:22
